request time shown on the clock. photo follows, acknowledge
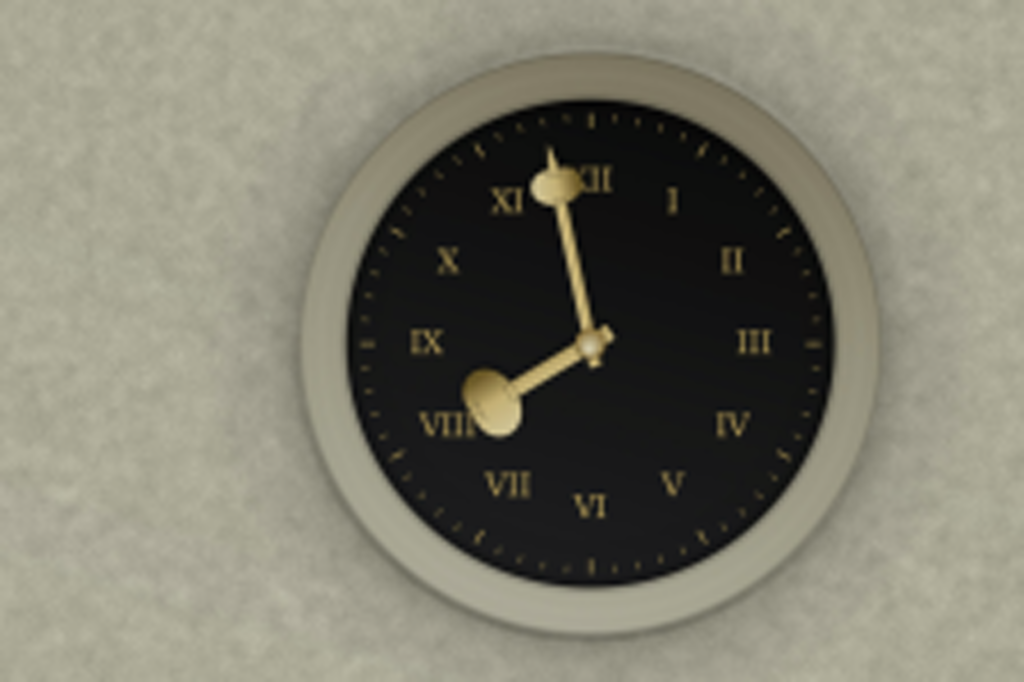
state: 7:58
